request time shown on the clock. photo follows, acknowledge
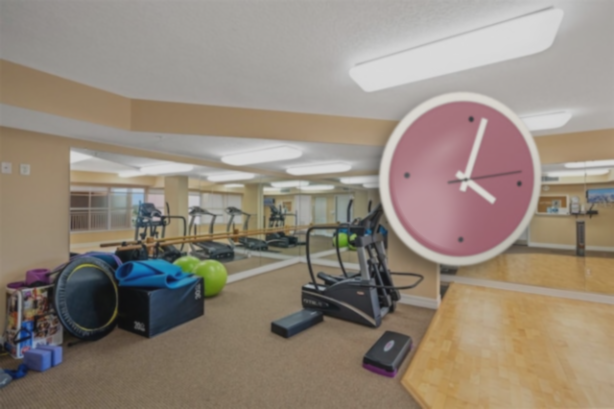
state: 4:02:13
